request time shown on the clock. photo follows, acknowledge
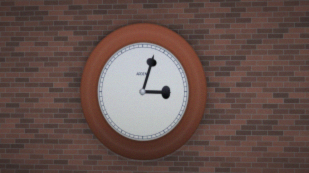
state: 3:03
